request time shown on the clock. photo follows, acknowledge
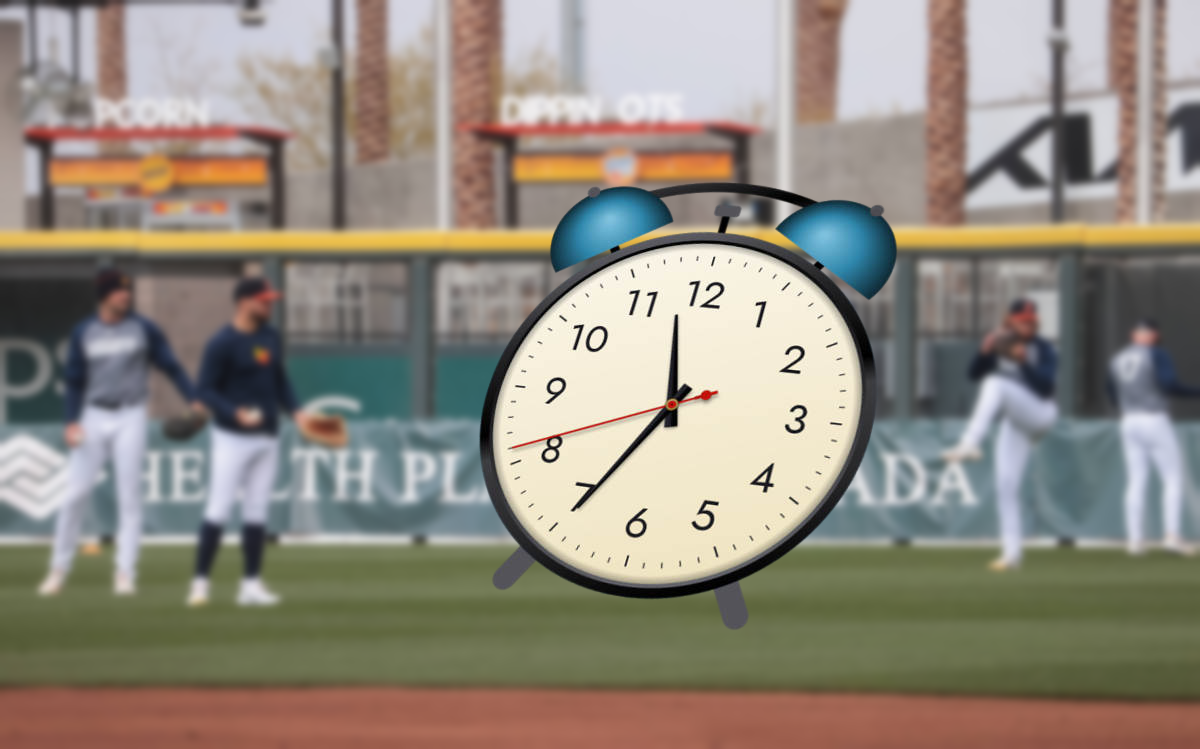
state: 11:34:41
